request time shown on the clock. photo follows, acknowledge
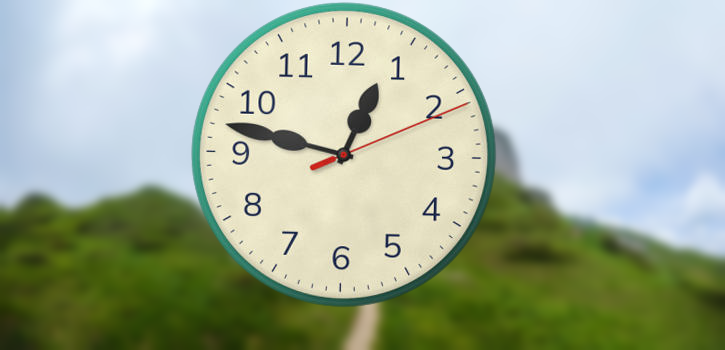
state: 12:47:11
